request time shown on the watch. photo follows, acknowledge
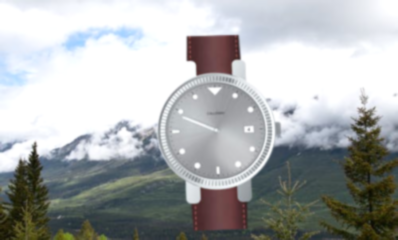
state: 9:49
